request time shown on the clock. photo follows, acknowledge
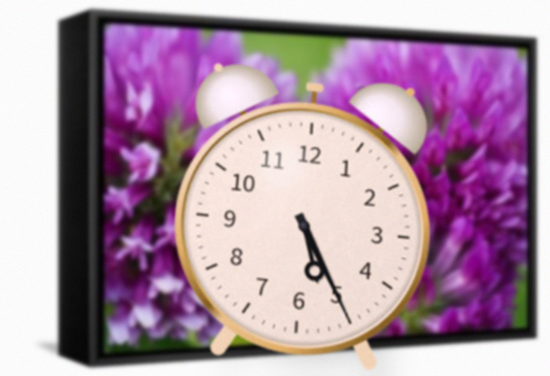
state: 5:25
